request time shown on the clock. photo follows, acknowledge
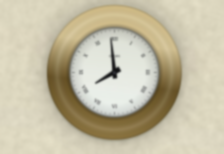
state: 7:59
